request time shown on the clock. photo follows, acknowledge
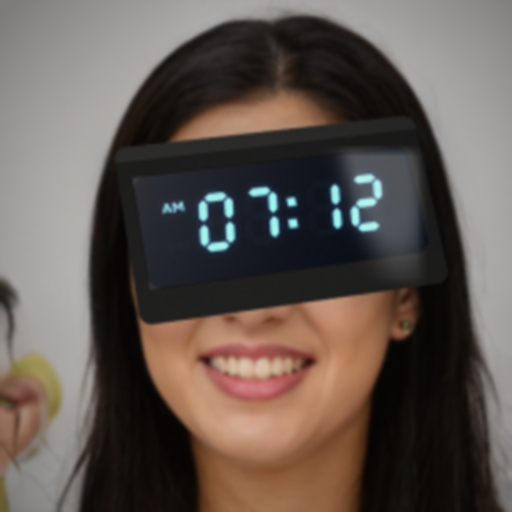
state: 7:12
